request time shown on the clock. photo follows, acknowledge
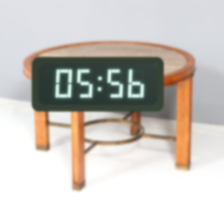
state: 5:56
